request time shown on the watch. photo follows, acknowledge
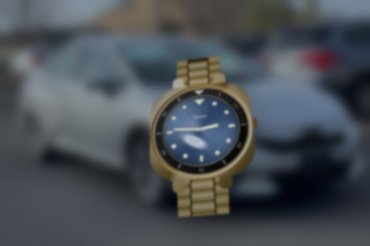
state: 2:46
